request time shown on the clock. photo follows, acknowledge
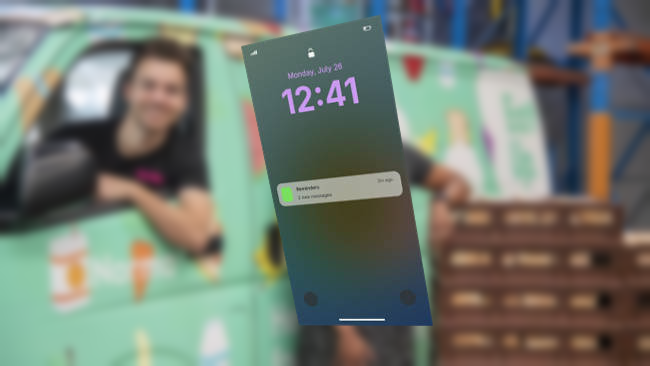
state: 12:41
